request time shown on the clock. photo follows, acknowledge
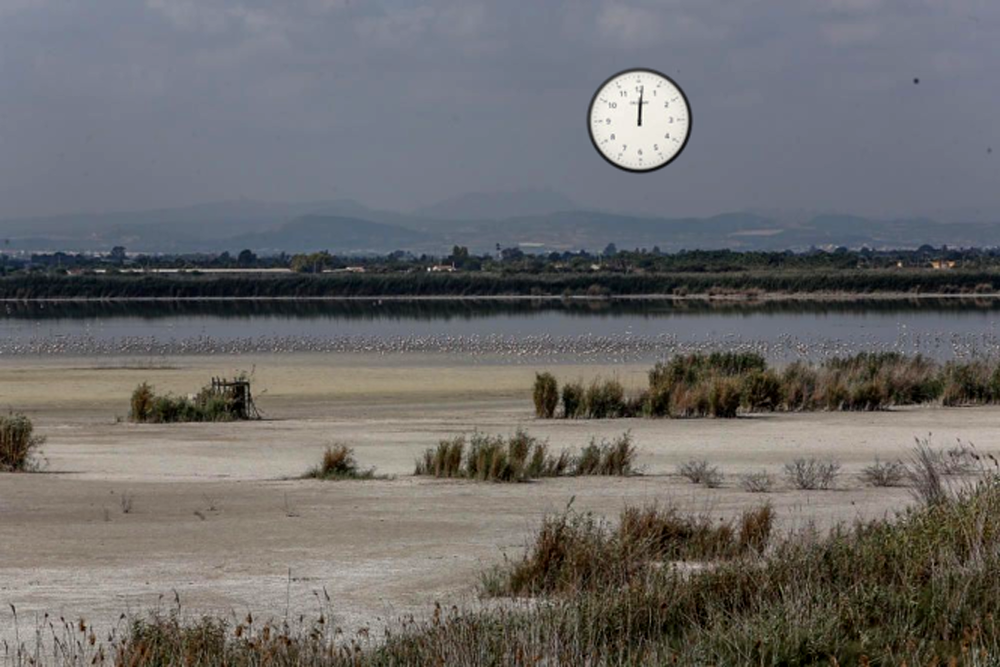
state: 12:01
